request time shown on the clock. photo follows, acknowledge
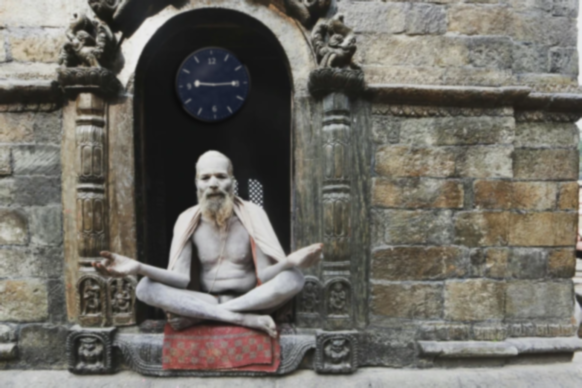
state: 9:15
